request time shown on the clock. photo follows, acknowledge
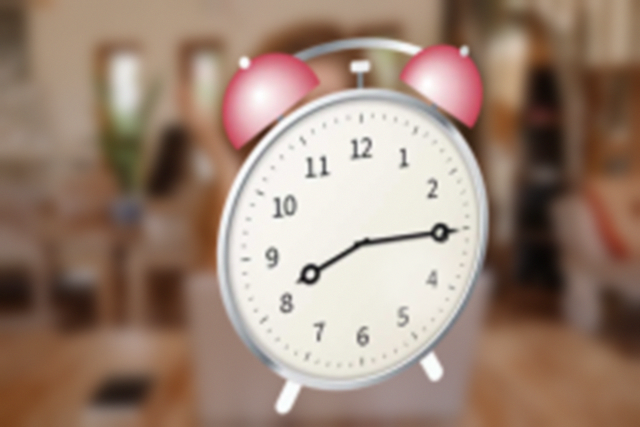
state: 8:15
